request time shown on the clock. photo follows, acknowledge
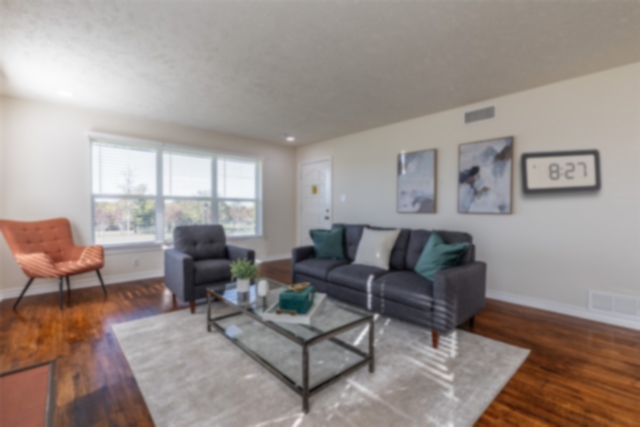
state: 8:27
